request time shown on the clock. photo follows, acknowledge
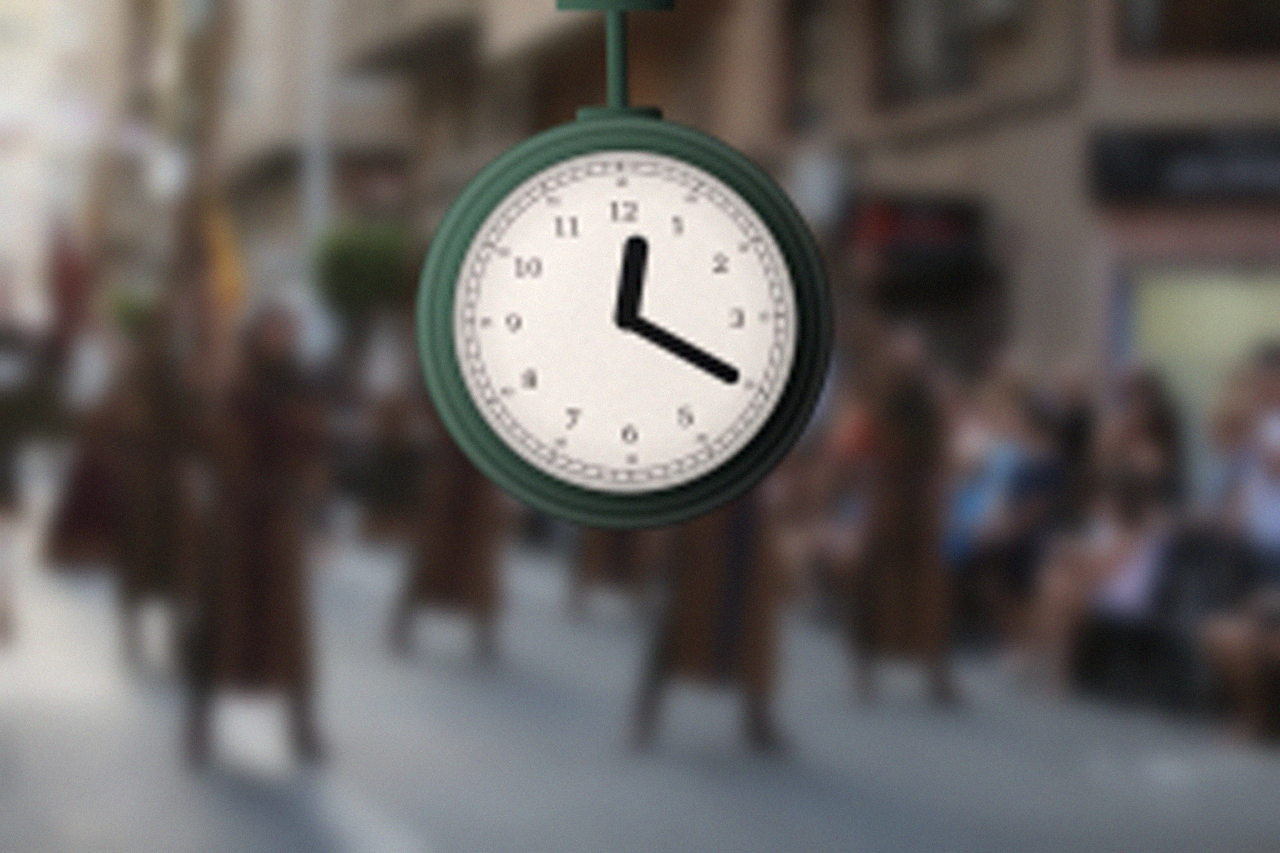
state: 12:20
